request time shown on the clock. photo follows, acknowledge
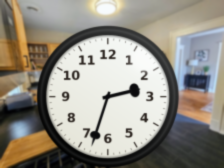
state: 2:33
